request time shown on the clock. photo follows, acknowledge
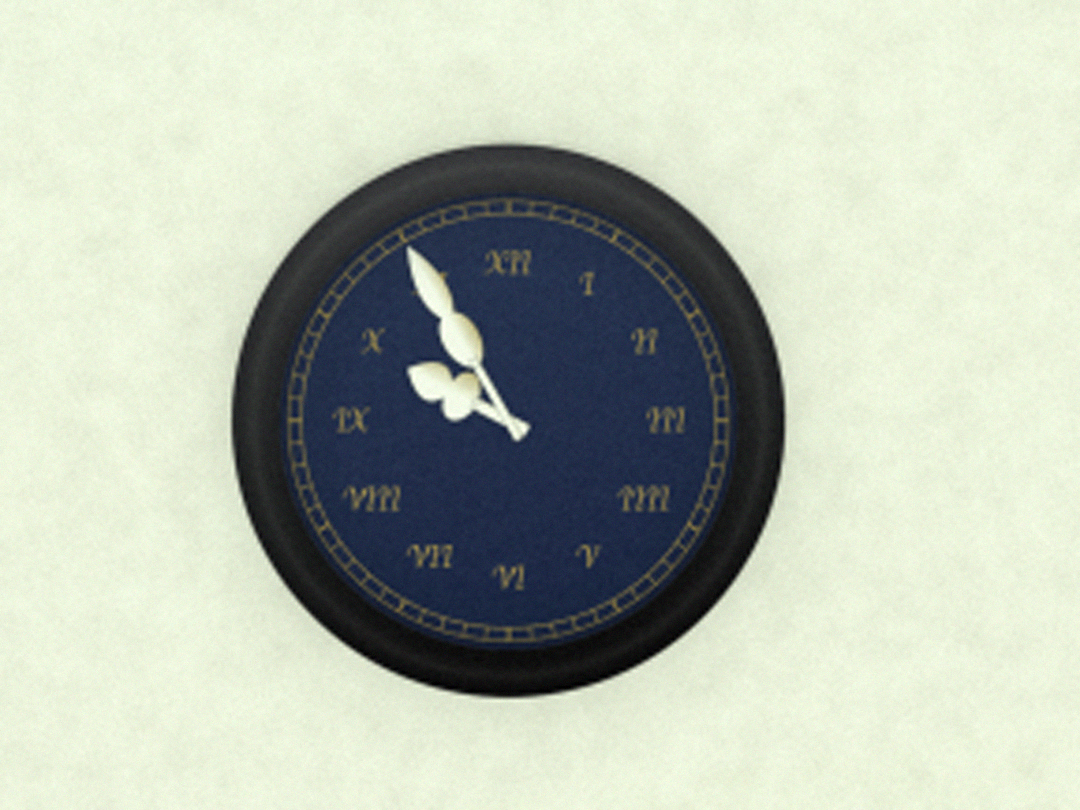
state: 9:55
